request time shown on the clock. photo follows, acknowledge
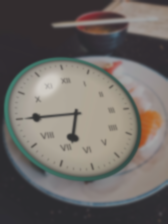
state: 6:45
